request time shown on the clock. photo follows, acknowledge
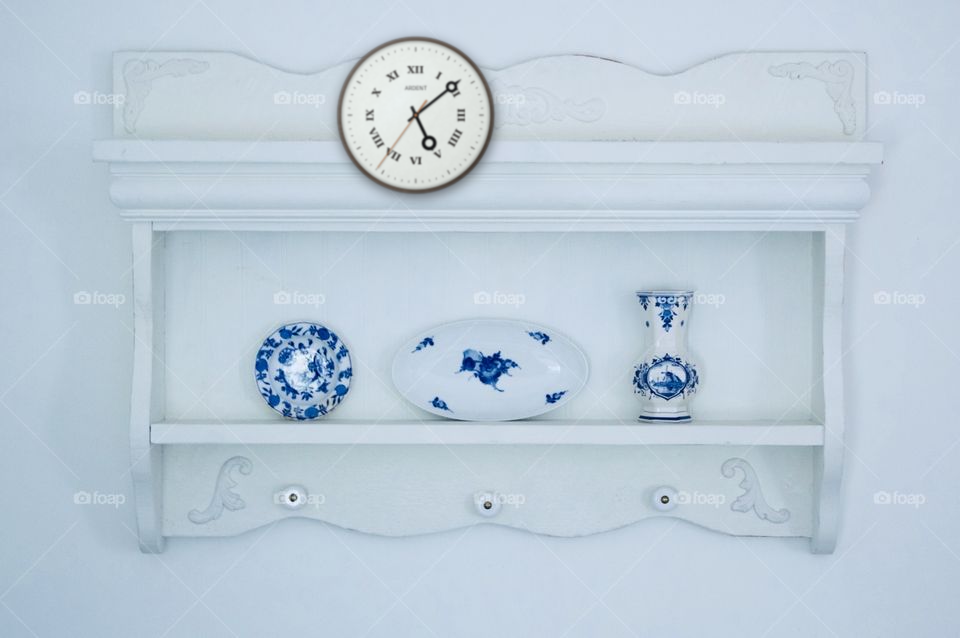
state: 5:08:36
